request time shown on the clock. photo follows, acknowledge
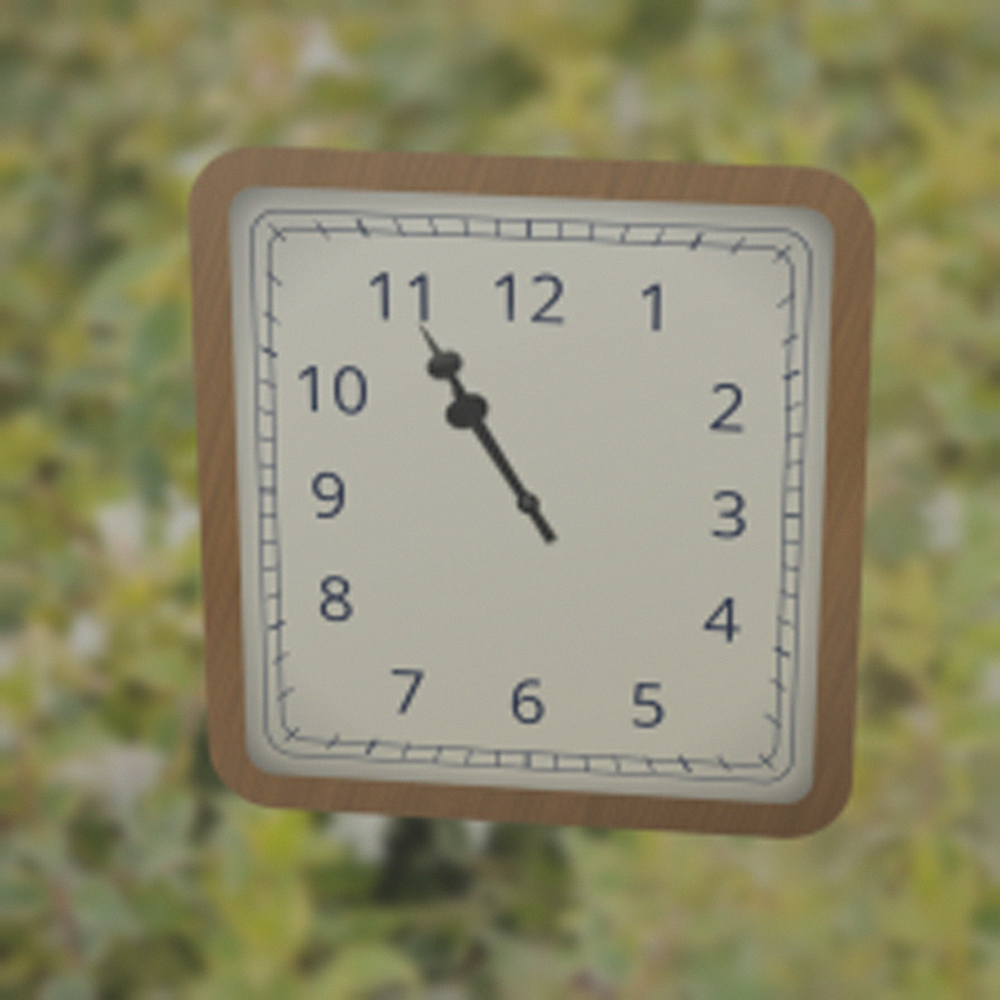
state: 10:55
